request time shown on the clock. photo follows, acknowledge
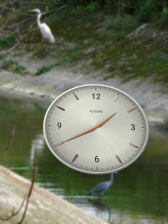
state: 1:40
